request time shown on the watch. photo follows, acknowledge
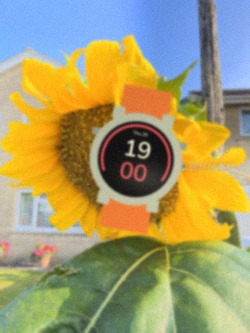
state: 19:00
